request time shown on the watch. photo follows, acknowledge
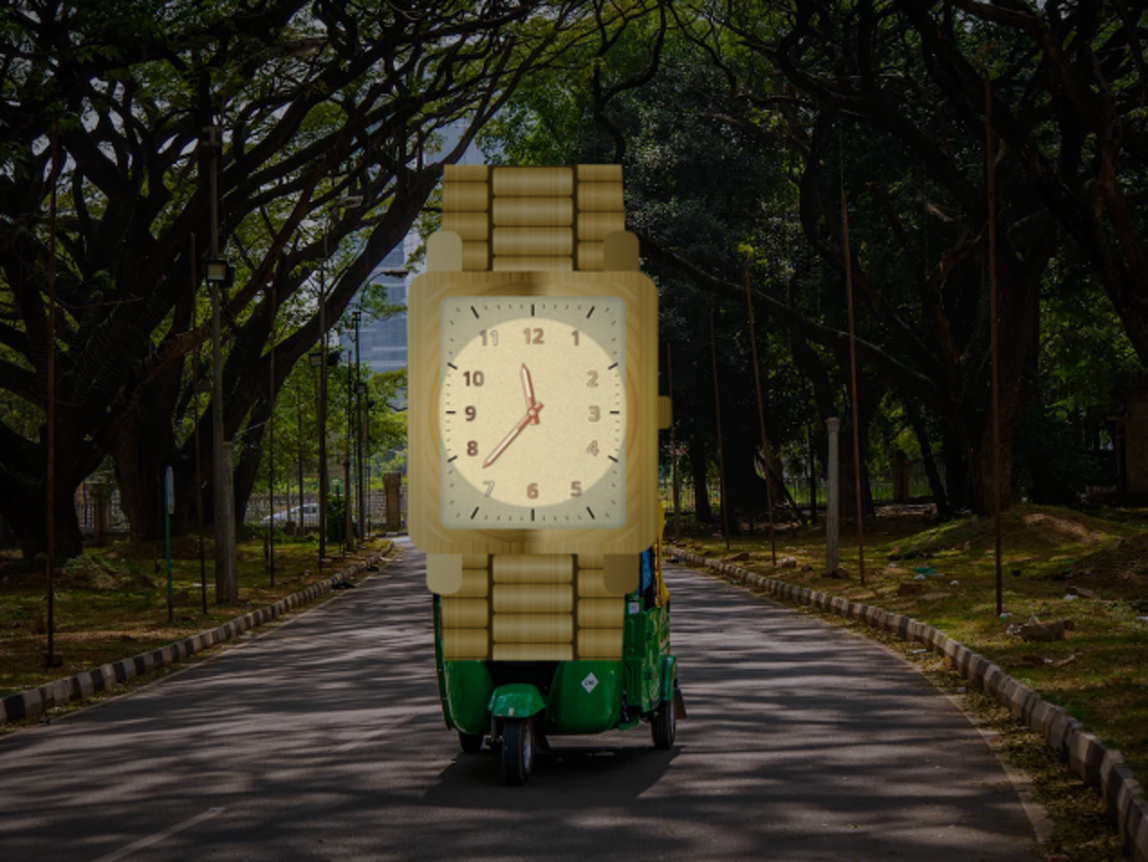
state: 11:37
